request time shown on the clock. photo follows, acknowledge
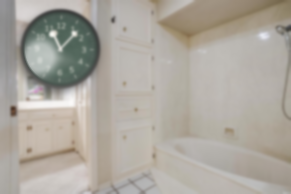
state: 11:07
